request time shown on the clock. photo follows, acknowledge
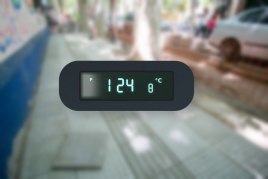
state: 1:24
